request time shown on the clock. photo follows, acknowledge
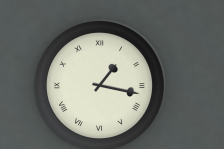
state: 1:17
